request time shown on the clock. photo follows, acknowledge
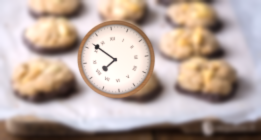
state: 7:52
